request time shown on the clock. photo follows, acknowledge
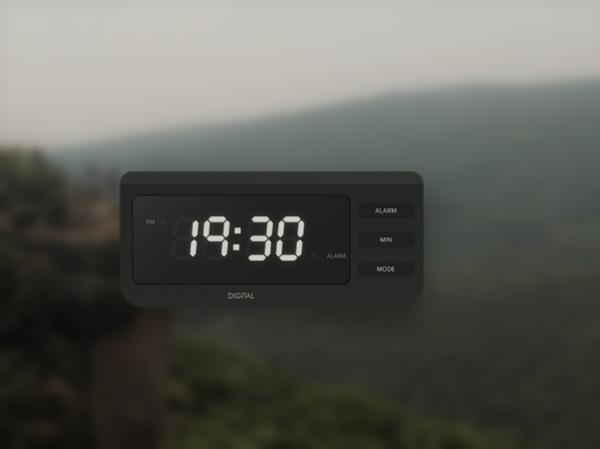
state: 19:30
